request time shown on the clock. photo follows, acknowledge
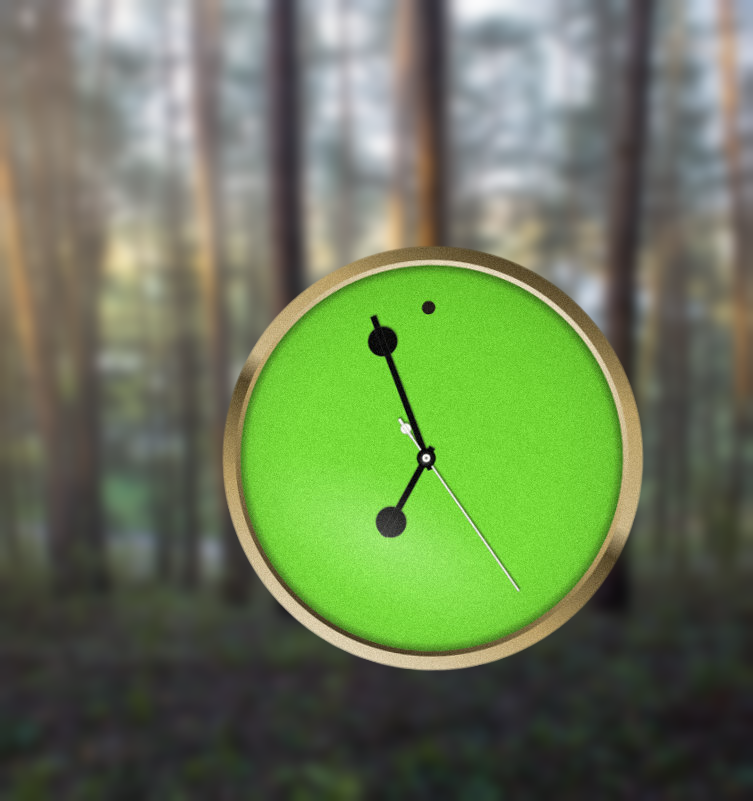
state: 6:56:24
